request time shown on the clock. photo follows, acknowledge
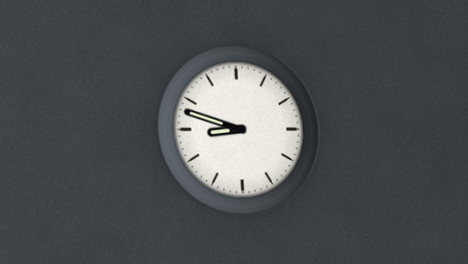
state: 8:48
